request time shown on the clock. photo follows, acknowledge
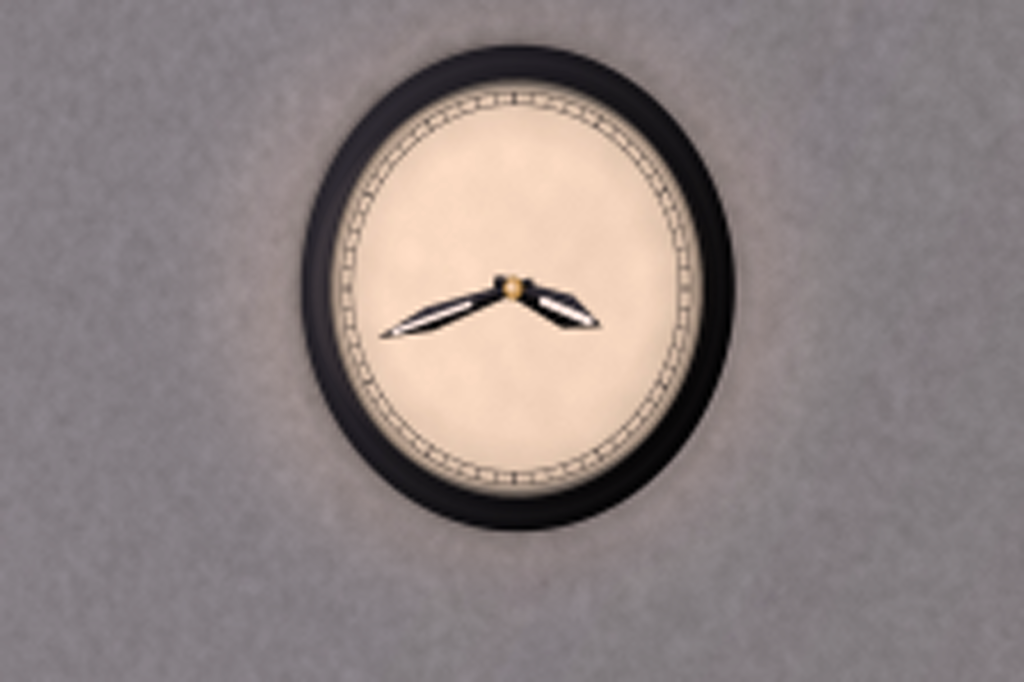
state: 3:42
